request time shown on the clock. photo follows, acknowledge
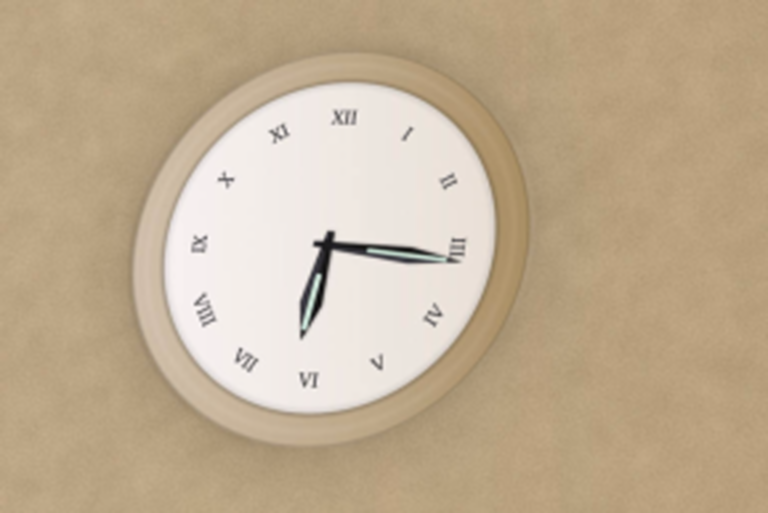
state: 6:16
